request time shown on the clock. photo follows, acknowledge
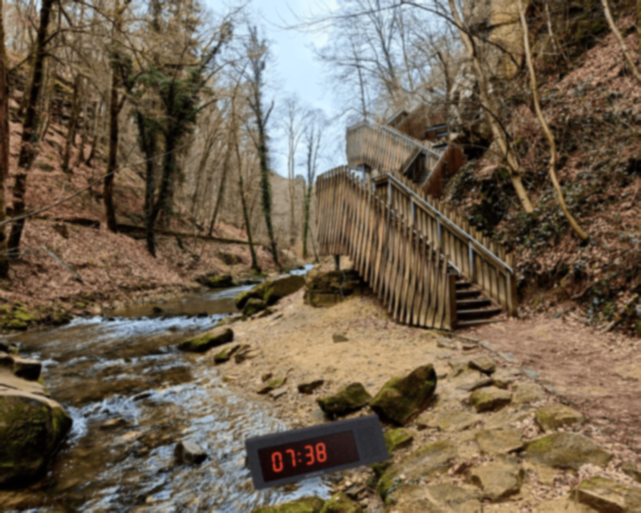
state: 7:38
